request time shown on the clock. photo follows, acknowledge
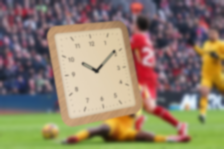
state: 10:09
